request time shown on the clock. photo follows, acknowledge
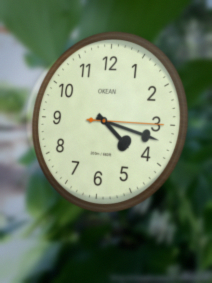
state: 4:17:15
